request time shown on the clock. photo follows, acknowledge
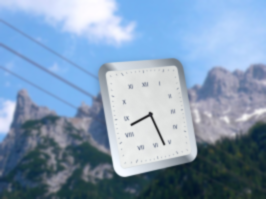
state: 8:27
